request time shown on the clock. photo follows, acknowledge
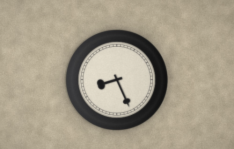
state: 8:26
